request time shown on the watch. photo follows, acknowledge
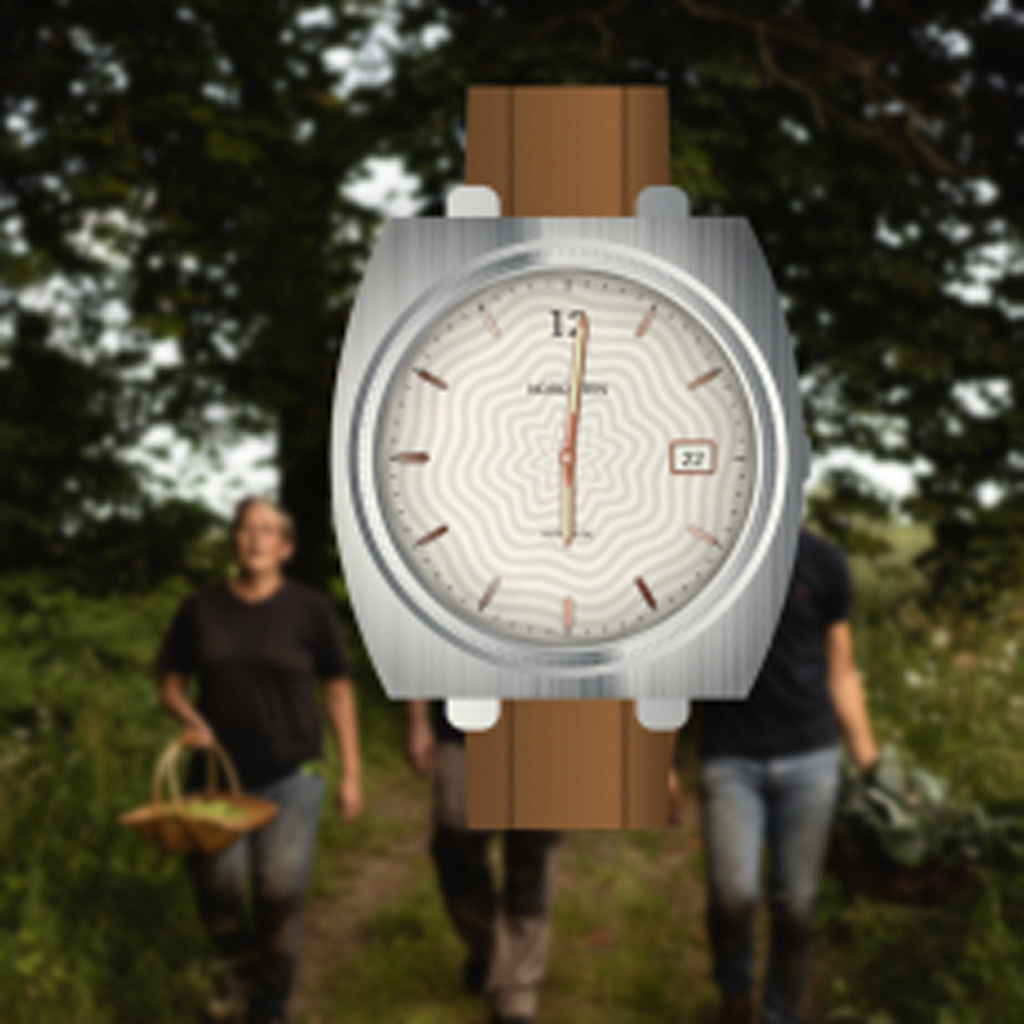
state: 6:01
